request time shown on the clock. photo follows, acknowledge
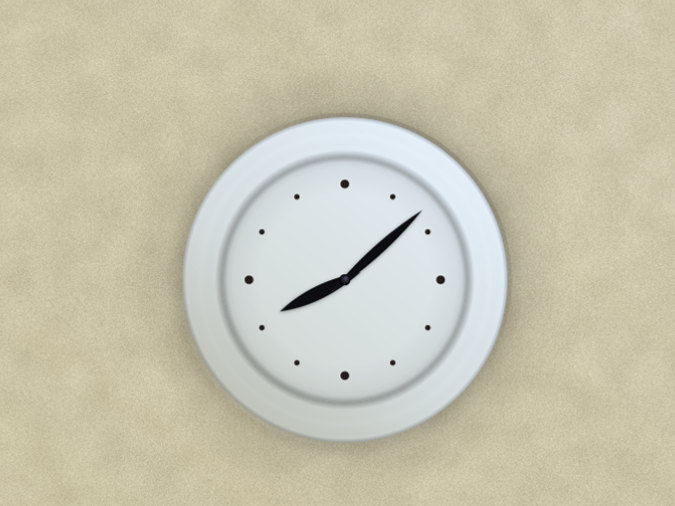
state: 8:08
